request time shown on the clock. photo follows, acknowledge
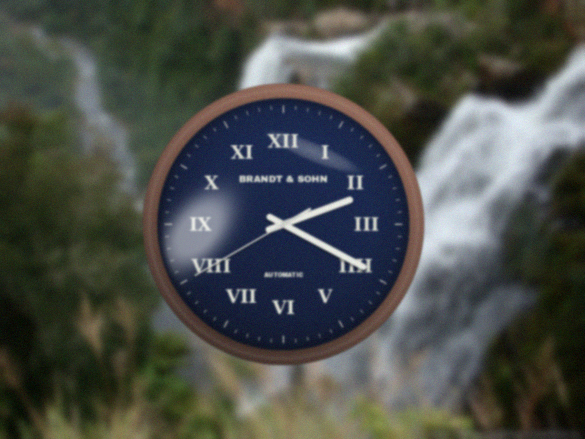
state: 2:19:40
